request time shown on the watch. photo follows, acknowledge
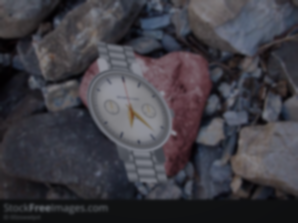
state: 6:23
